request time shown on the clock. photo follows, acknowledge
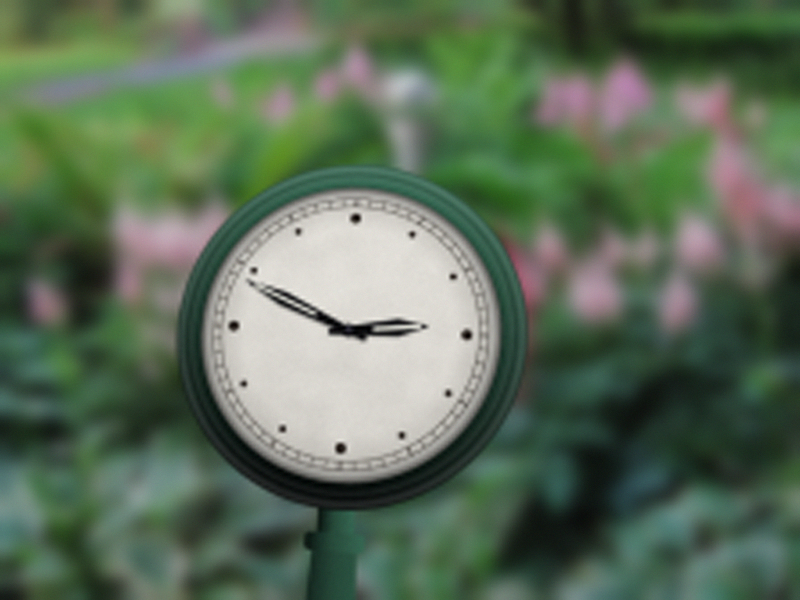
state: 2:49
